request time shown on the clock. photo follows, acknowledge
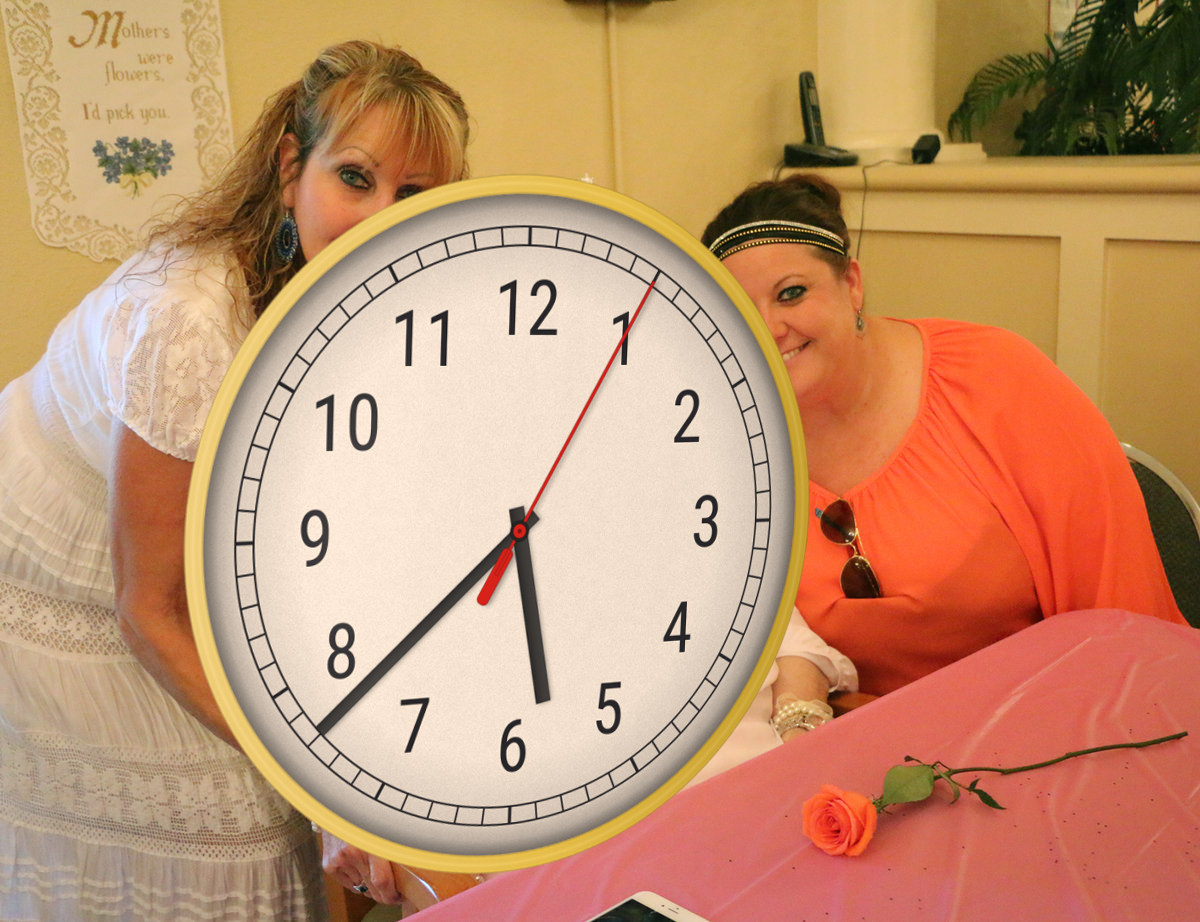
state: 5:38:05
